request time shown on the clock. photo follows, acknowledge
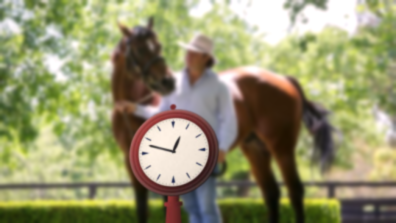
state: 12:48
